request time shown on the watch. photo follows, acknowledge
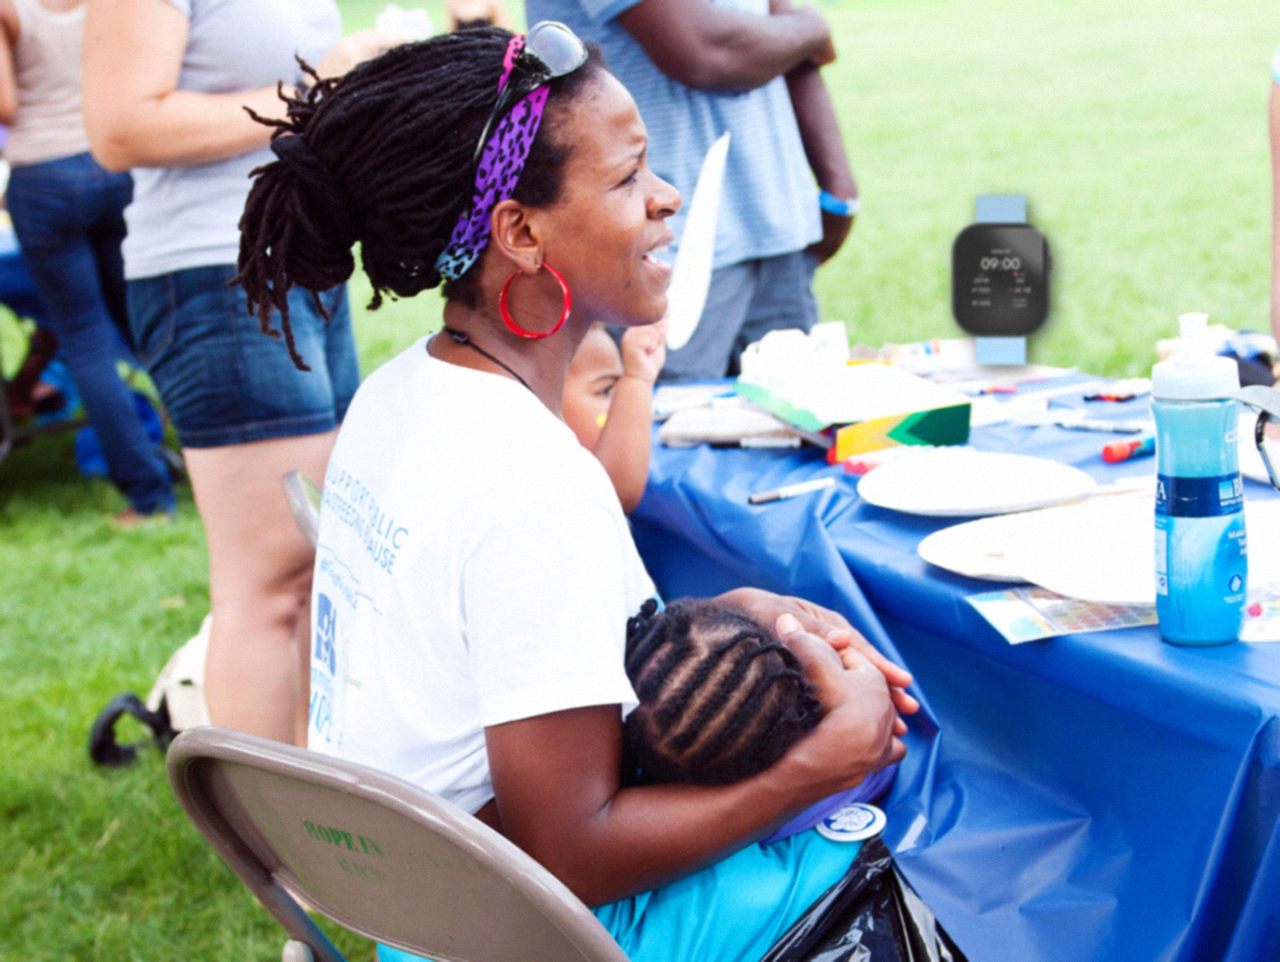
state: 9:00
